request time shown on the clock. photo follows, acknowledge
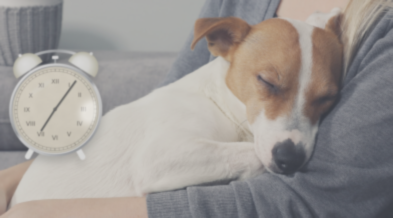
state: 7:06
